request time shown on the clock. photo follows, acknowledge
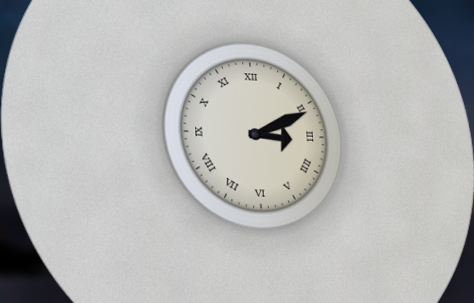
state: 3:11
